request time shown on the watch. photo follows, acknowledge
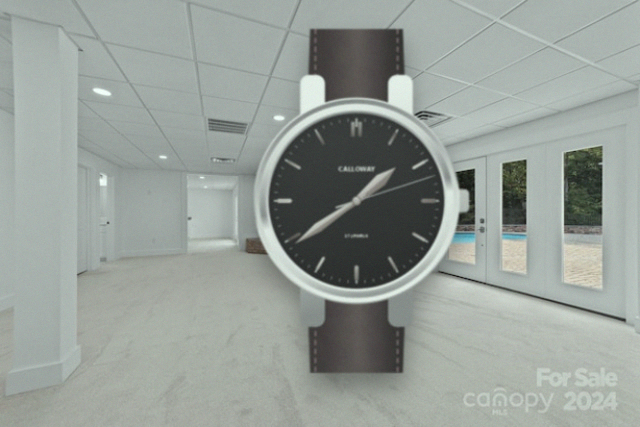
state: 1:39:12
